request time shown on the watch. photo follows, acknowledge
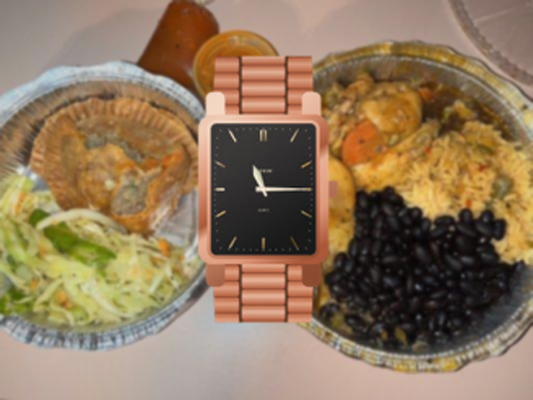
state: 11:15
